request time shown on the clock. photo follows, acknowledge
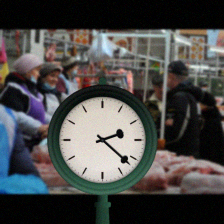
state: 2:22
